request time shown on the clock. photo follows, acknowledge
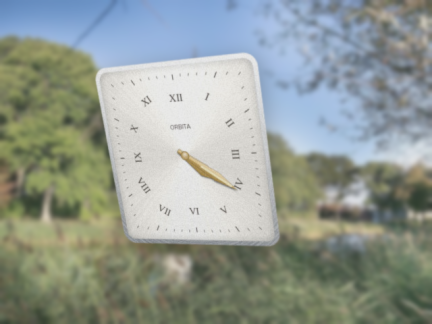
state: 4:21
